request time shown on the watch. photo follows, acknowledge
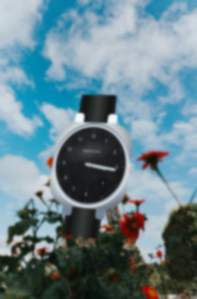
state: 3:16
